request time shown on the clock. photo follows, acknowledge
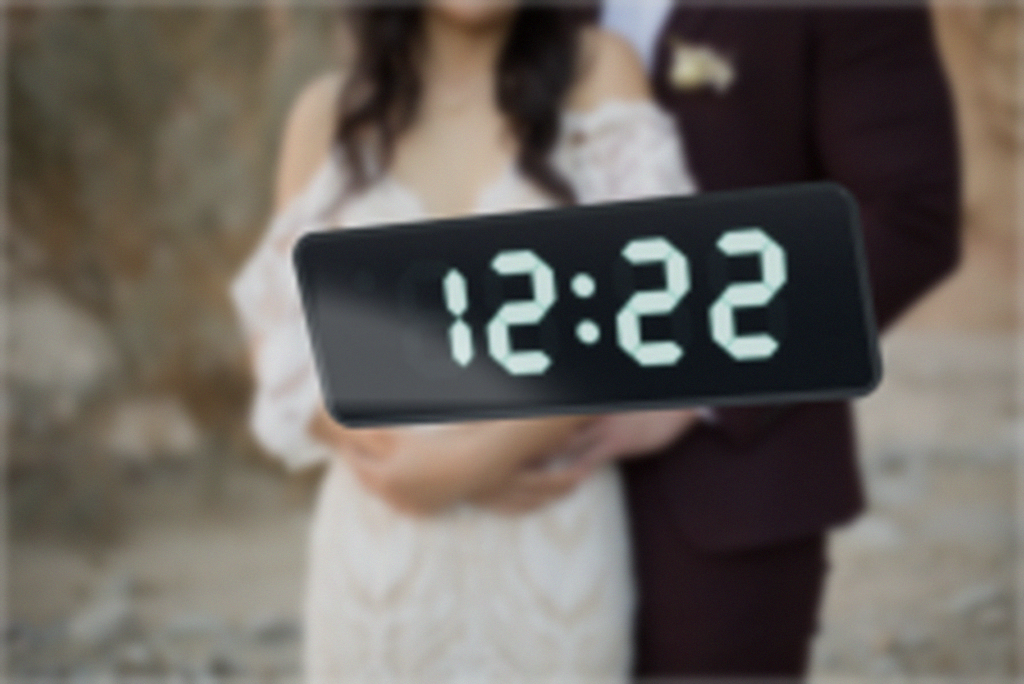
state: 12:22
